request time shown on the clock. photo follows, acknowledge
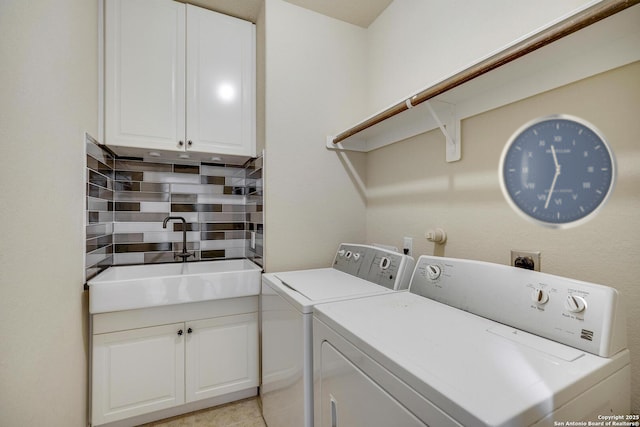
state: 11:33
